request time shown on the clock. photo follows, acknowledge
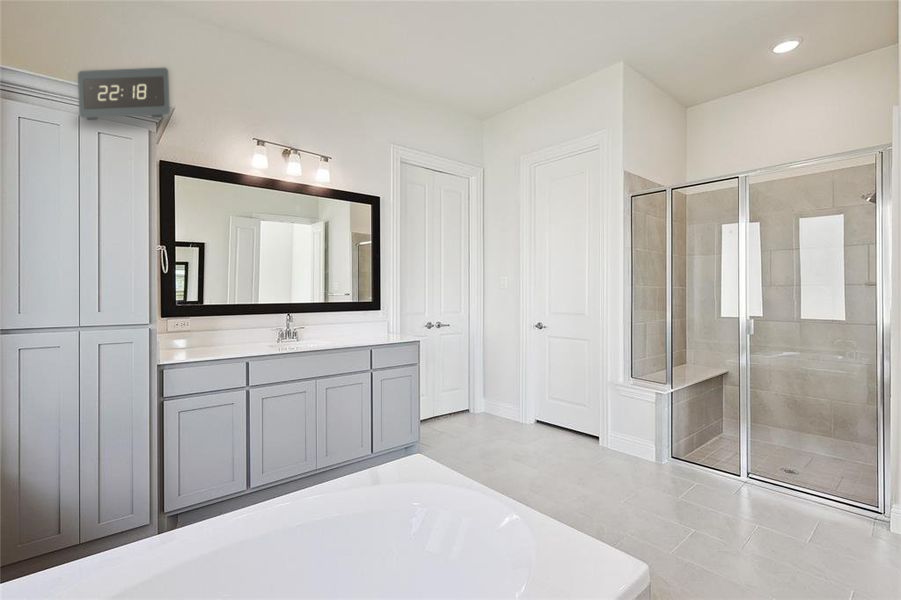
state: 22:18
